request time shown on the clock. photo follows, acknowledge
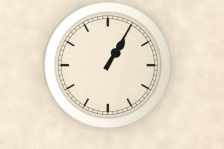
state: 1:05
